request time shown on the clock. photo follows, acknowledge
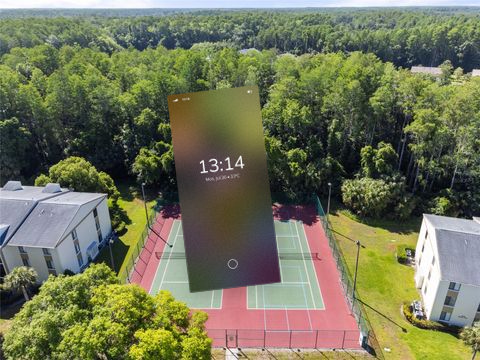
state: 13:14
